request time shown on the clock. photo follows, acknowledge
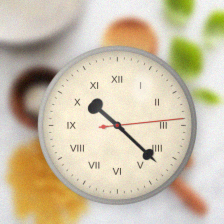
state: 10:22:14
